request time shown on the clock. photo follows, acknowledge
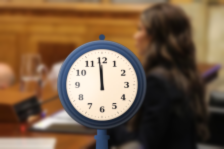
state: 11:59
